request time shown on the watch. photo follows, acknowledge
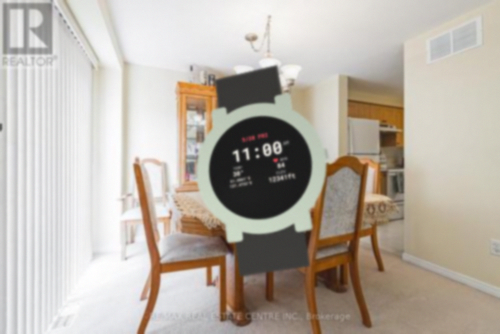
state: 11:00
